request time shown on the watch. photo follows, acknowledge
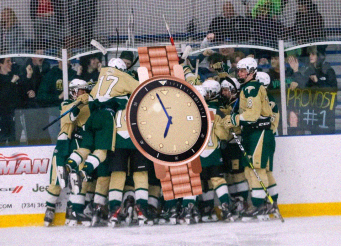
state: 6:57
